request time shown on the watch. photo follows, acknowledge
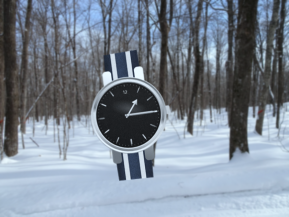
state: 1:15
